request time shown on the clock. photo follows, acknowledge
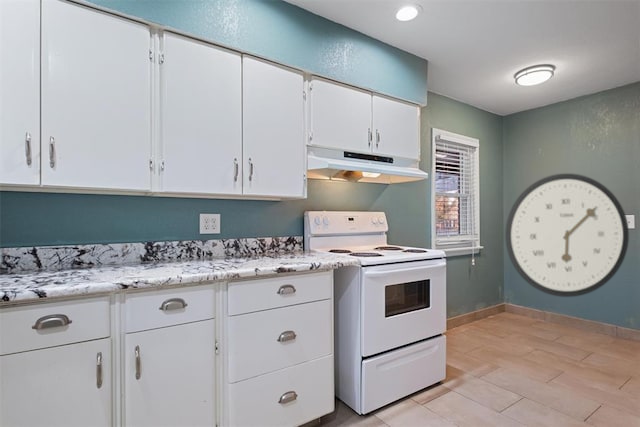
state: 6:08
